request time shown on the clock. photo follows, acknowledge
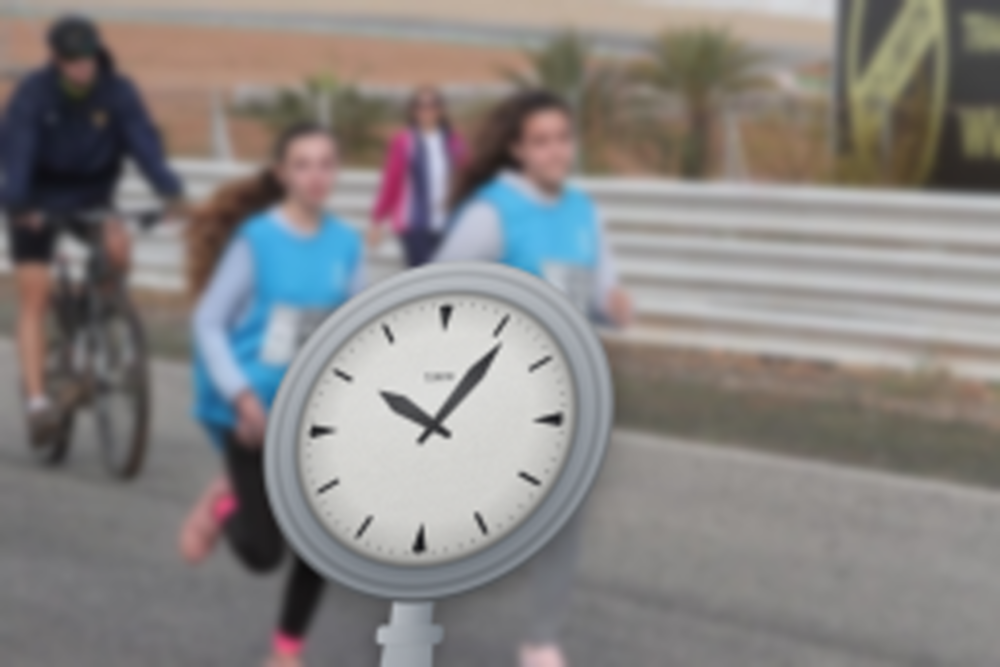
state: 10:06
